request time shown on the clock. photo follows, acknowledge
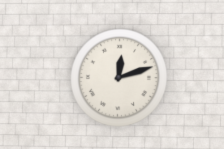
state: 12:12
